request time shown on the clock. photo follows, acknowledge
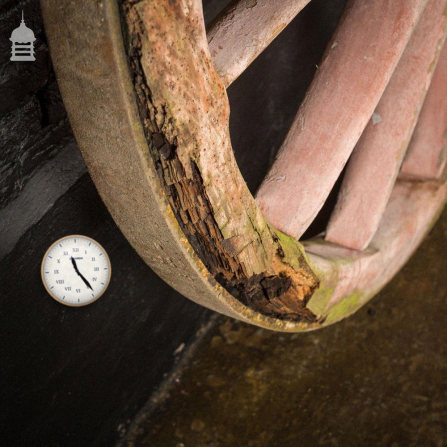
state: 11:24
